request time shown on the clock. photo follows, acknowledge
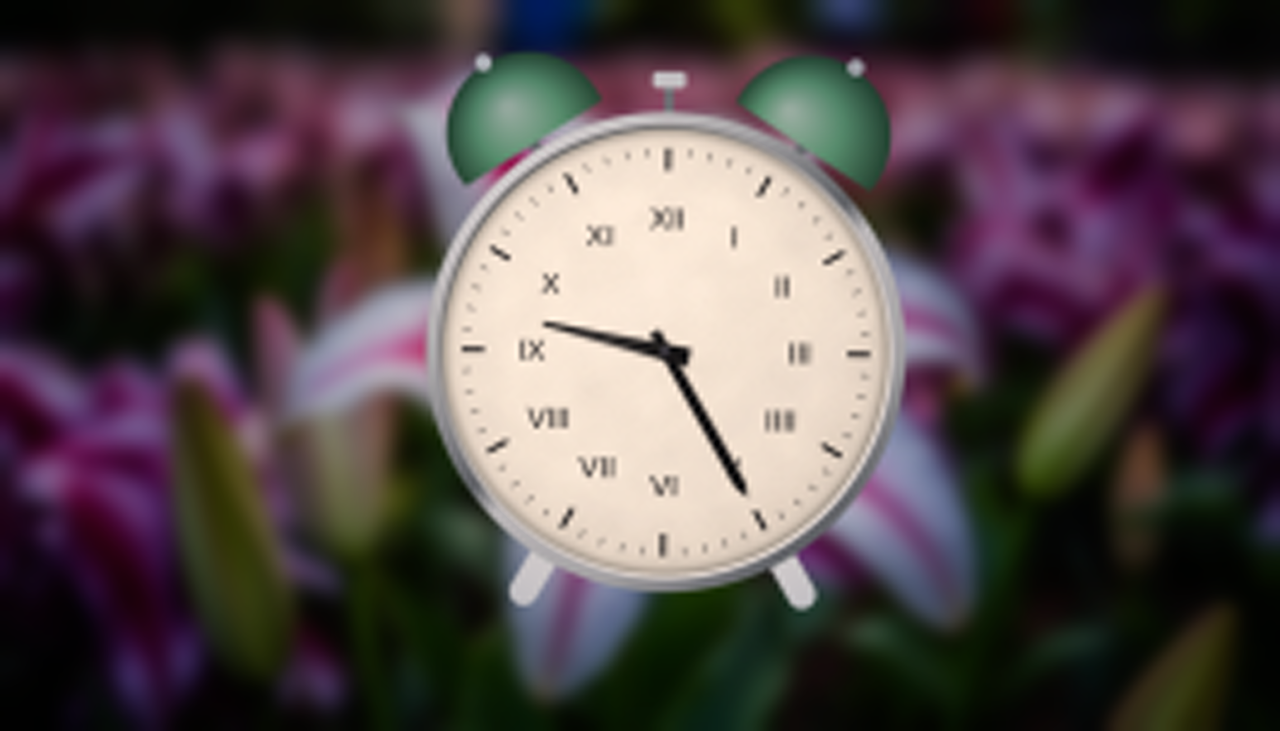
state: 9:25
